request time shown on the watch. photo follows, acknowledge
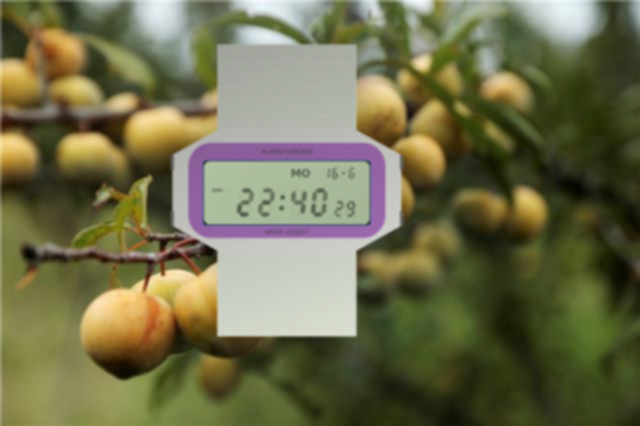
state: 22:40:29
